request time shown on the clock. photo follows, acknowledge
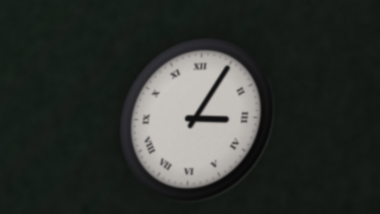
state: 3:05
